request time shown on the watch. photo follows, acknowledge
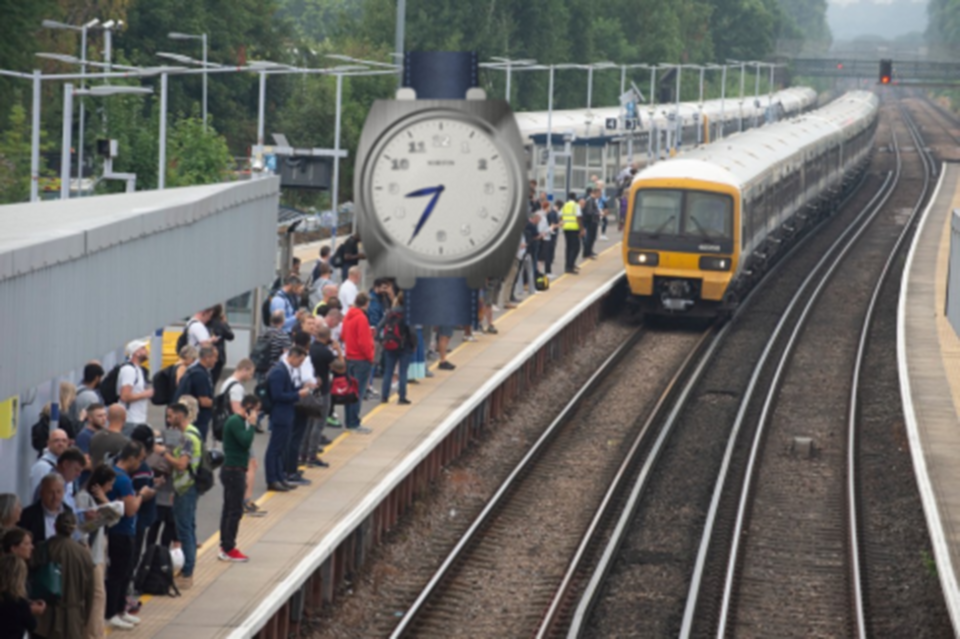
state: 8:35
